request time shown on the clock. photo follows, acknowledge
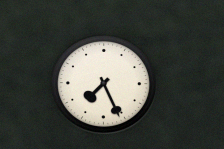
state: 7:26
